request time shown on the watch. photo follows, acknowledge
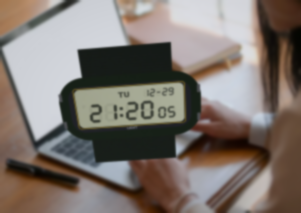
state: 21:20:05
